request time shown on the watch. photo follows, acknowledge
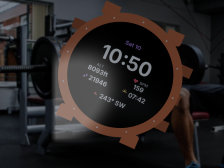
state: 10:50
